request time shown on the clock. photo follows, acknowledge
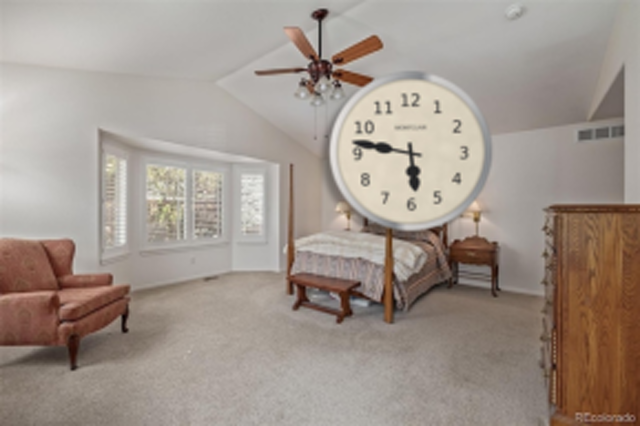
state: 5:47
